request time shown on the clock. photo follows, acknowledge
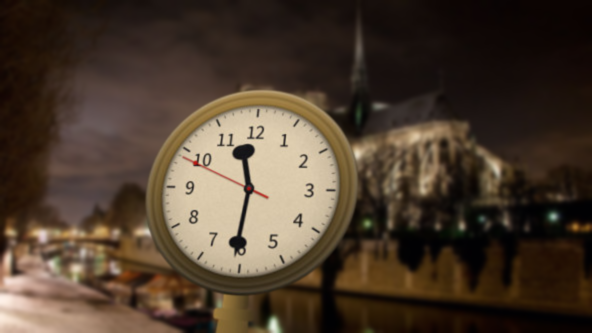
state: 11:30:49
